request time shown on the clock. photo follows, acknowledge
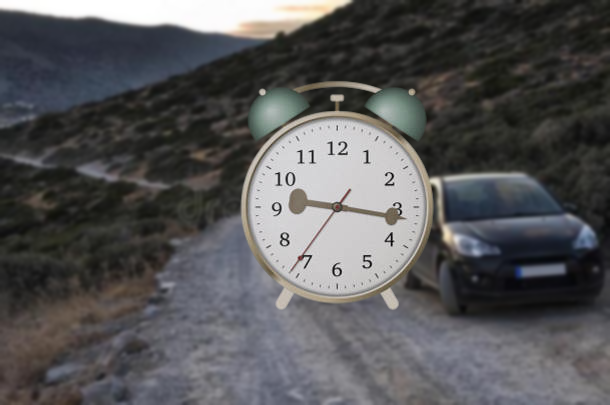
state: 9:16:36
